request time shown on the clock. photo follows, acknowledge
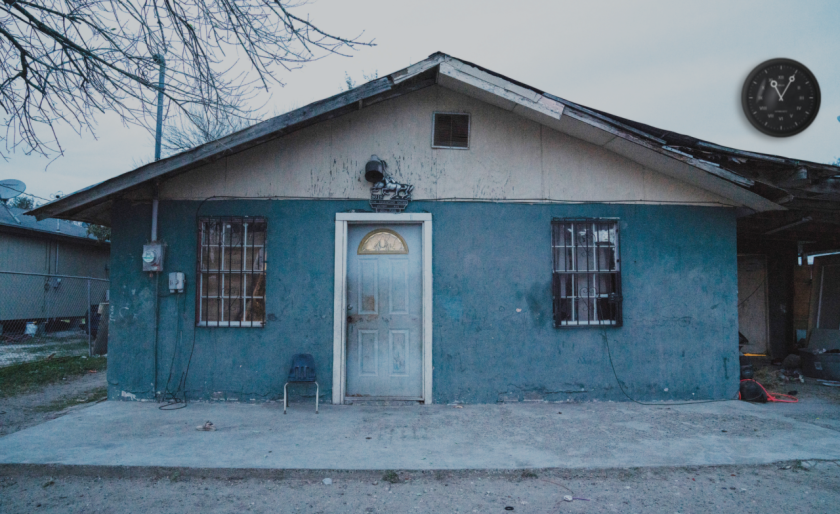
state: 11:05
